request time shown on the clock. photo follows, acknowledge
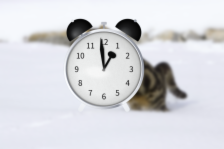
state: 12:59
